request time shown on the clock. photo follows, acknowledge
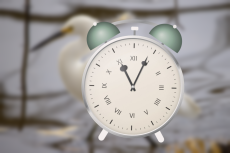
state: 11:04
